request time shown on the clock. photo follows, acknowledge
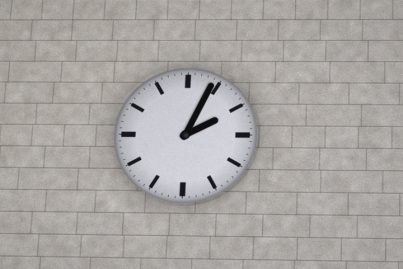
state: 2:04
